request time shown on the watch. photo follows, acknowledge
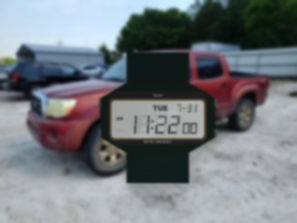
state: 11:22:00
